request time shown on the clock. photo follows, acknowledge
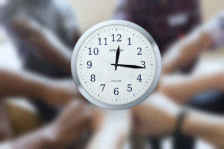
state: 12:16
